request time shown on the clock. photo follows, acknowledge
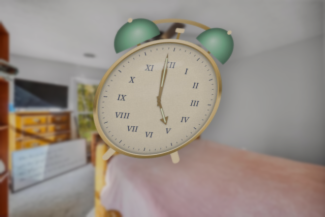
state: 4:59
